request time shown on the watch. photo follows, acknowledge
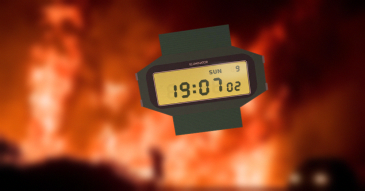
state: 19:07:02
